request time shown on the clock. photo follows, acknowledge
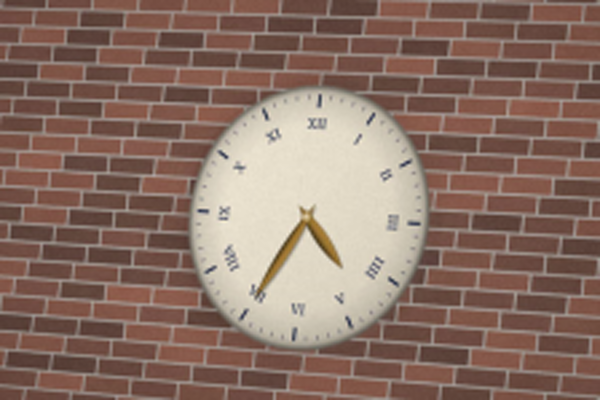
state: 4:35
